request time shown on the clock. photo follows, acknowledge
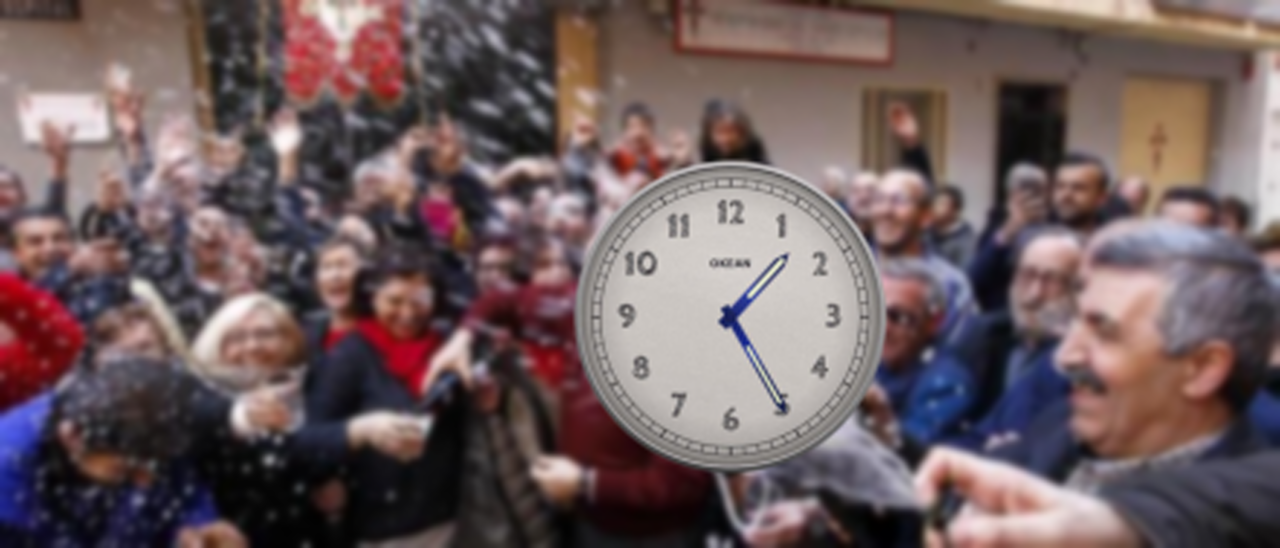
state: 1:25
